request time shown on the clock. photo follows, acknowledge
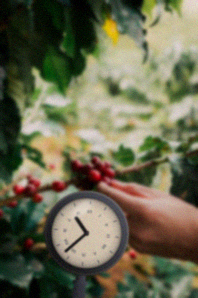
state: 10:37
